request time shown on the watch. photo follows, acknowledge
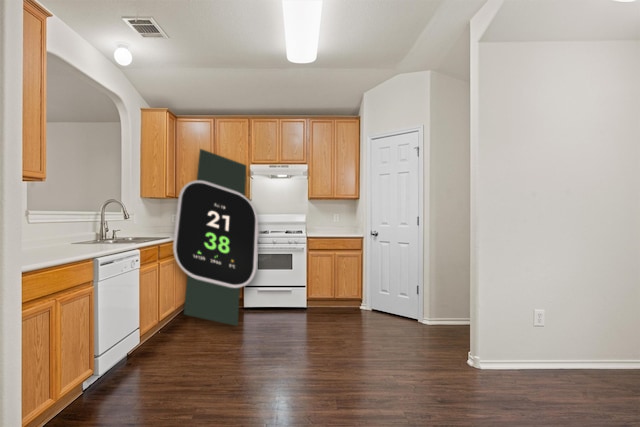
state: 21:38
